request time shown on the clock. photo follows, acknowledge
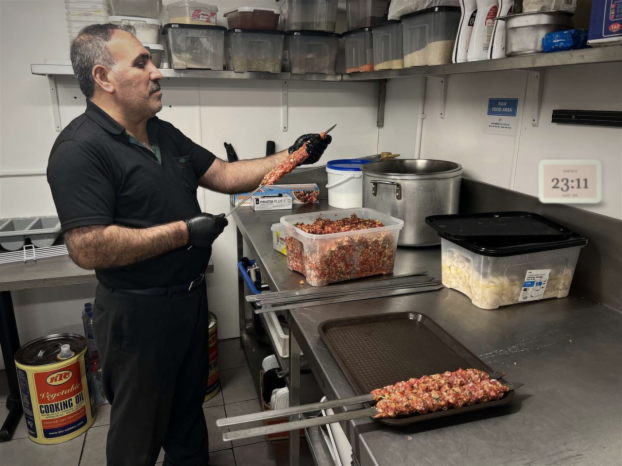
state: 23:11
